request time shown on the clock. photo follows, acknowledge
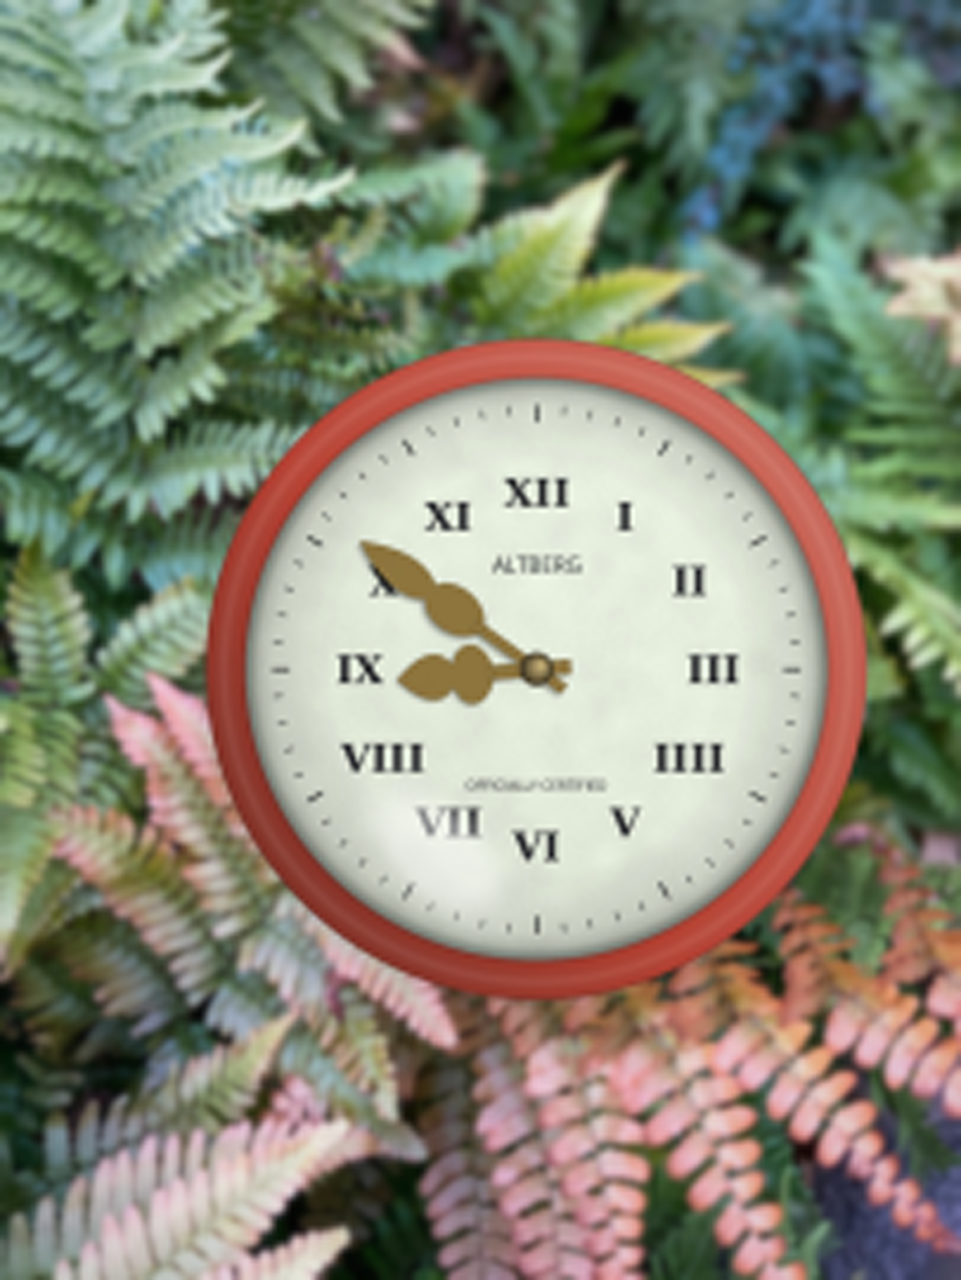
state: 8:51
